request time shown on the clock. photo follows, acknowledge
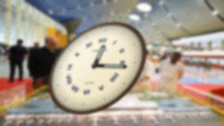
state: 12:16
